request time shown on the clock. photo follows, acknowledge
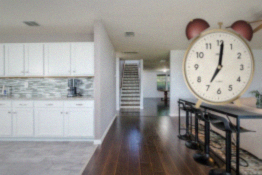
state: 7:01
